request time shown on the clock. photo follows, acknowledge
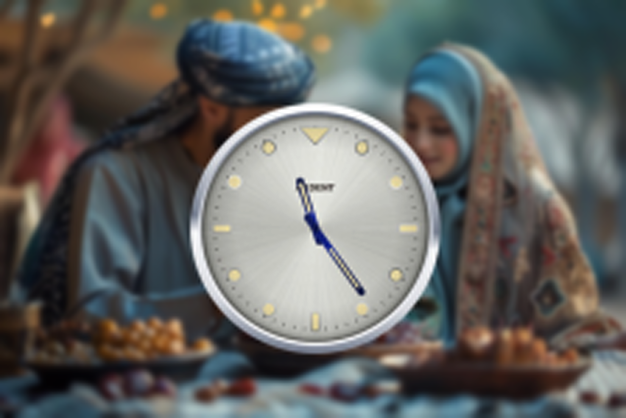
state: 11:24
